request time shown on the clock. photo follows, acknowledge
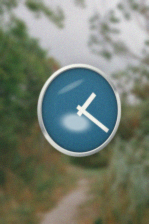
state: 1:21
